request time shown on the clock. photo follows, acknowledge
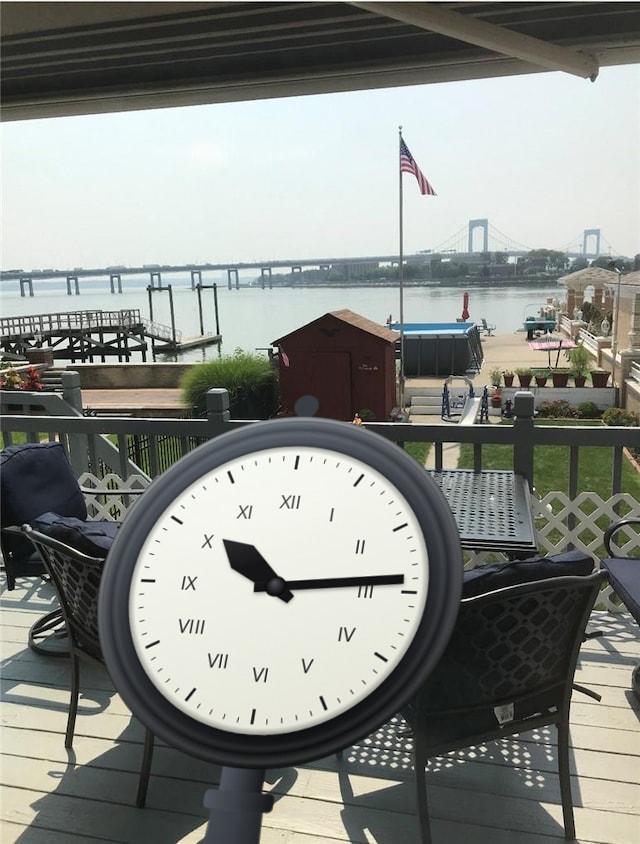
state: 10:14
